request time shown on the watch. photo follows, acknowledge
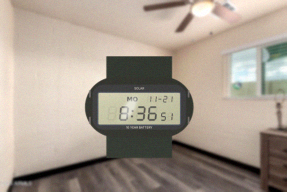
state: 8:36:51
